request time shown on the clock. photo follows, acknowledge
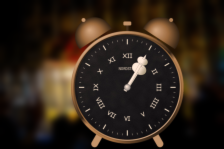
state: 1:05
